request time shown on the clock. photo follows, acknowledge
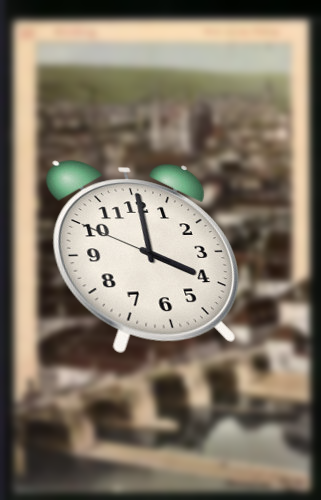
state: 4:00:50
